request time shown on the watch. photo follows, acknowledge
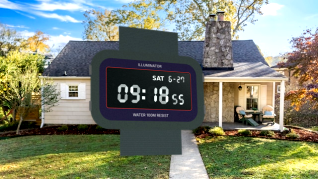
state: 9:18:55
